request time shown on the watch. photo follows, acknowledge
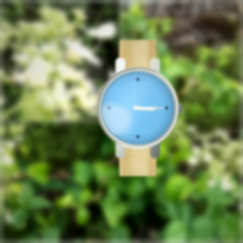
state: 3:15
